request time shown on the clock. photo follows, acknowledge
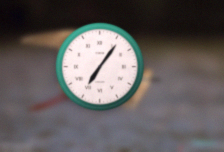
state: 7:06
